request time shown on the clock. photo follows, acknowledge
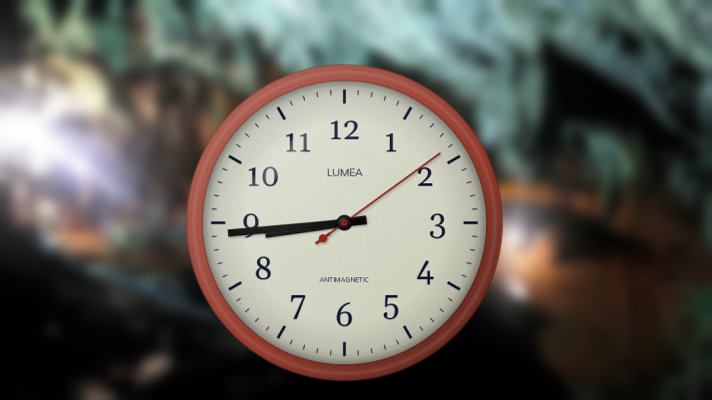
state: 8:44:09
